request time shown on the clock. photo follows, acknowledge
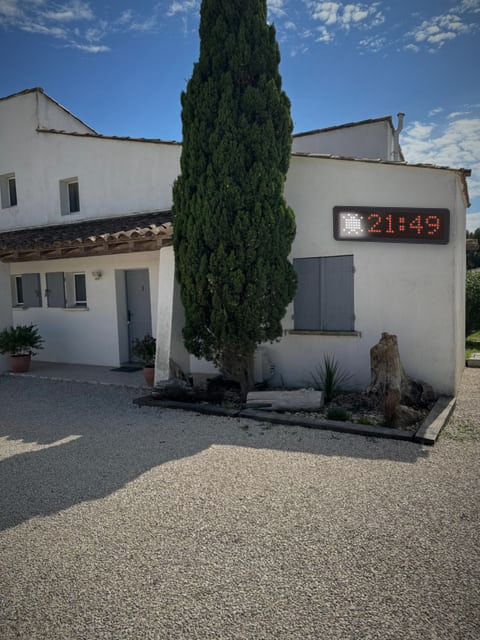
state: 21:49
